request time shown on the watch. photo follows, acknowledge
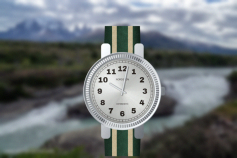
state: 10:02
